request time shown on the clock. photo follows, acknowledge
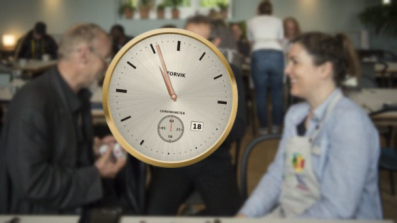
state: 10:56
